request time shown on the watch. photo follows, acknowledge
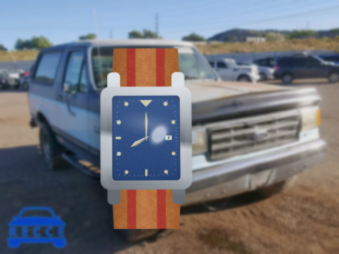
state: 8:00
